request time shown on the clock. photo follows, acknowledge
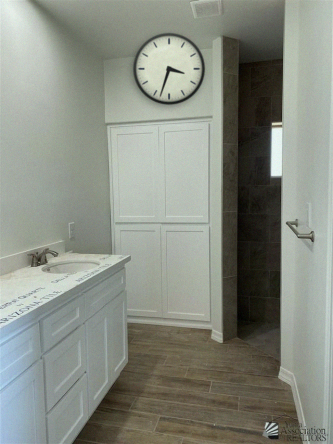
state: 3:33
